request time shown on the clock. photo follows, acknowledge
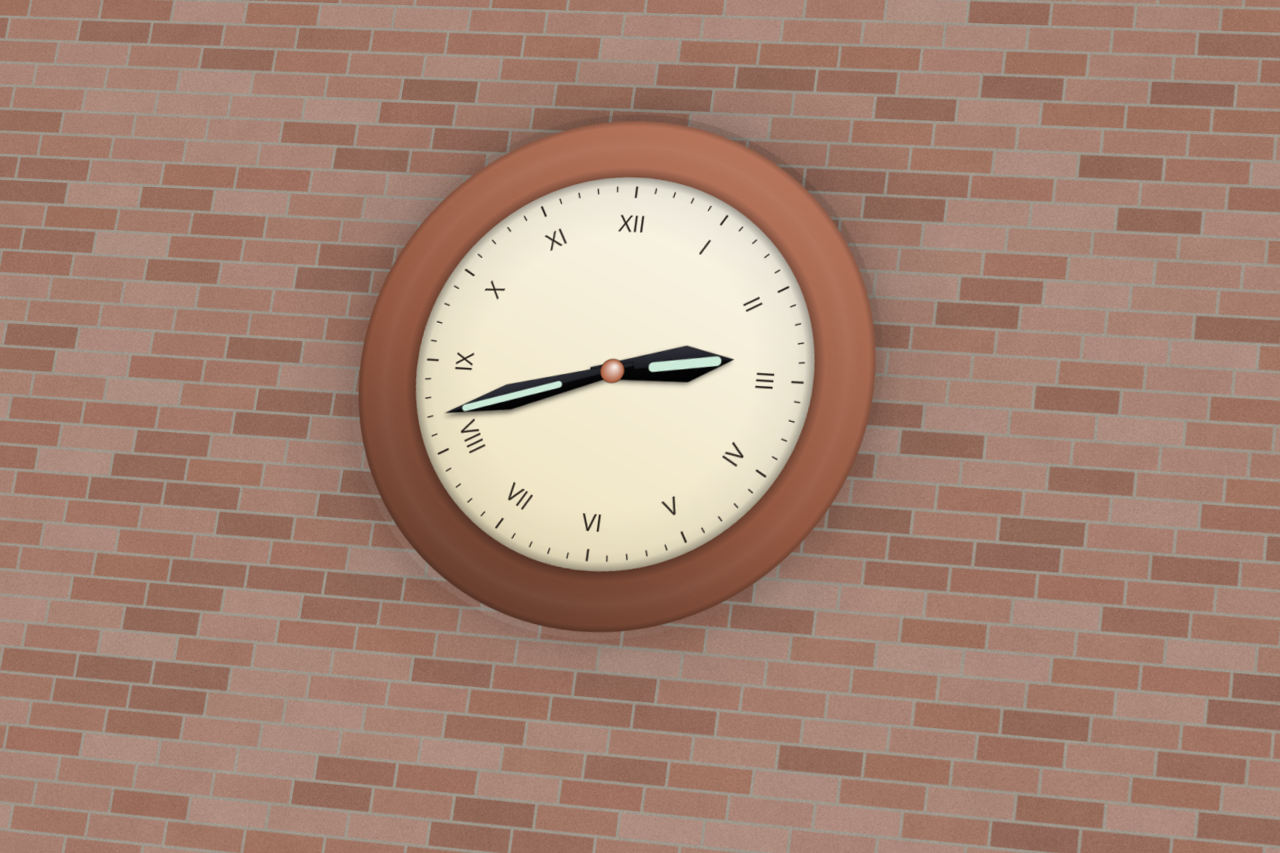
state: 2:42
